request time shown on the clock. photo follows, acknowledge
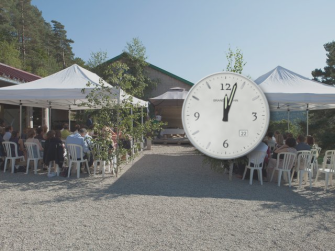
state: 12:03
